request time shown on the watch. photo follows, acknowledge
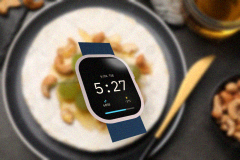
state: 5:27
